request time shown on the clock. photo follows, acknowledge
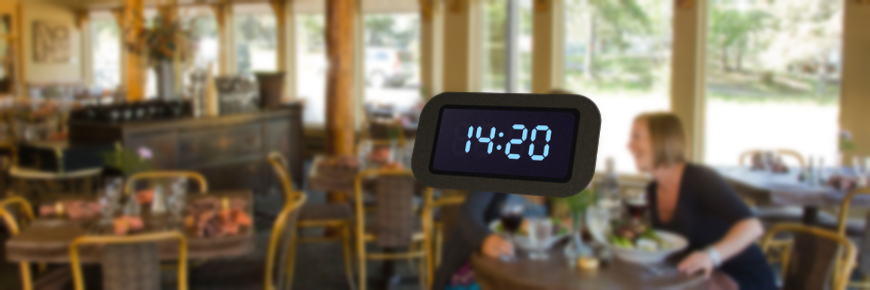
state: 14:20
